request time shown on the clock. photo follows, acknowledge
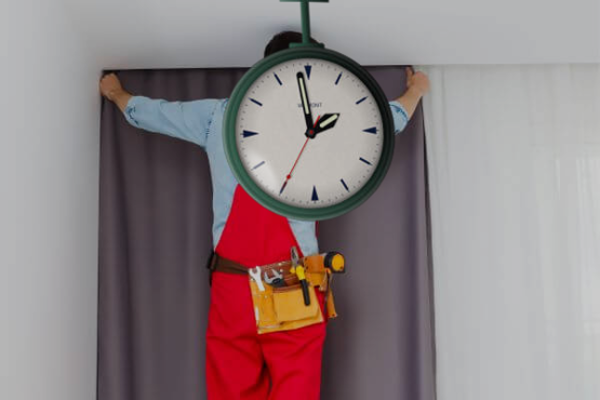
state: 1:58:35
